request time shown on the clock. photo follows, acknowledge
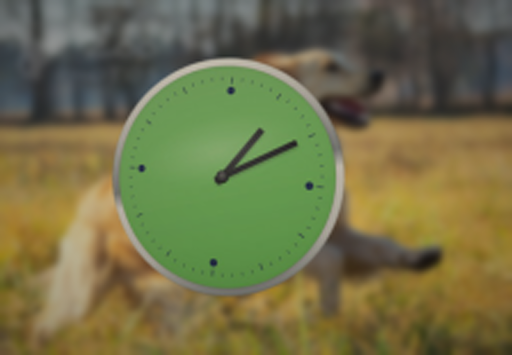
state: 1:10
